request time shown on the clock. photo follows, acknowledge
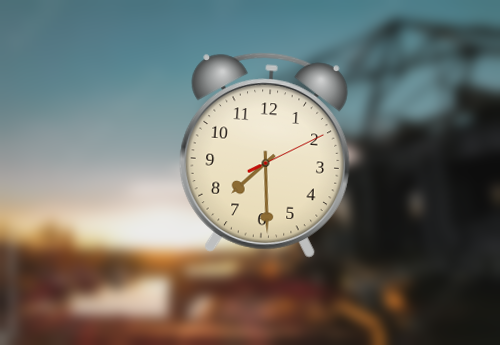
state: 7:29:10
